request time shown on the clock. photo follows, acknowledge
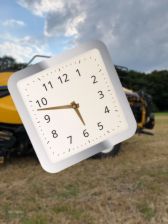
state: 5:48
